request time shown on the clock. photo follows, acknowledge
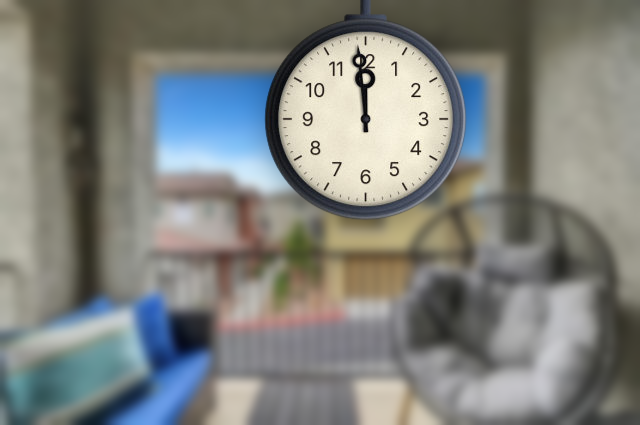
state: 11:59
